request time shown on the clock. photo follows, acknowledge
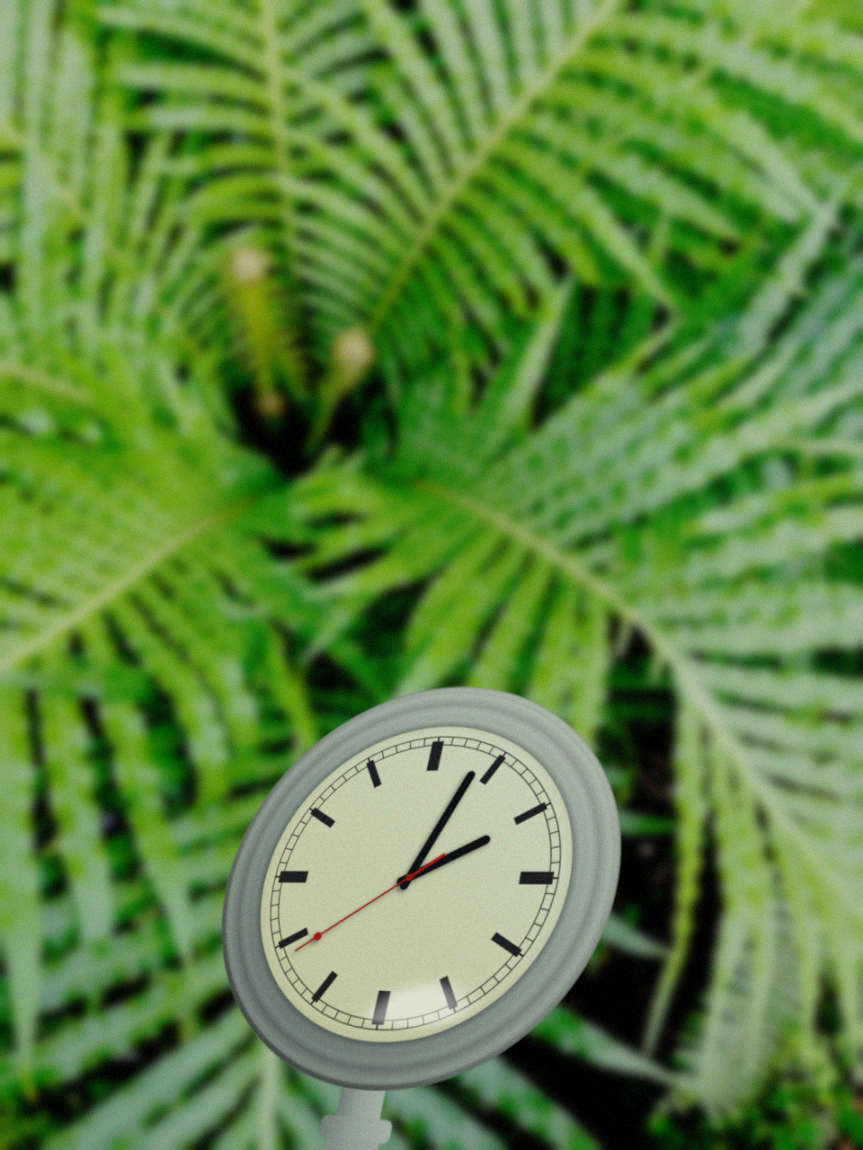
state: 2:03:39
